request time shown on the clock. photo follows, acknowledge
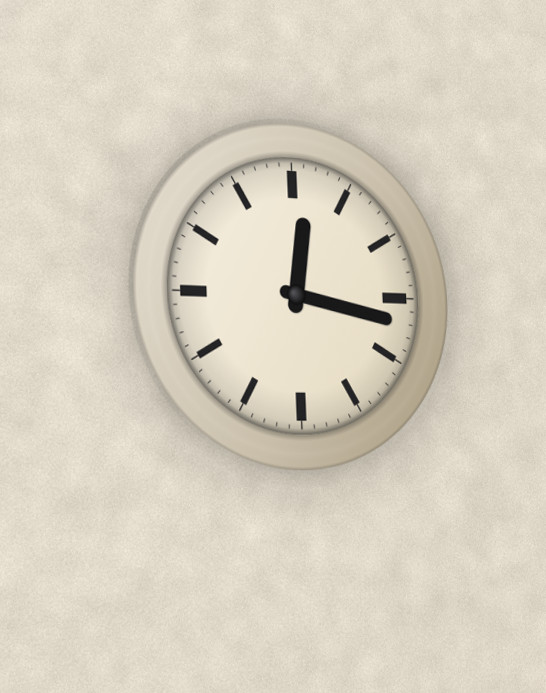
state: 12:17
